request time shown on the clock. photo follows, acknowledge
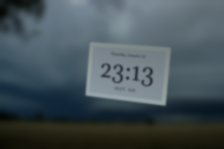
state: 23:13
